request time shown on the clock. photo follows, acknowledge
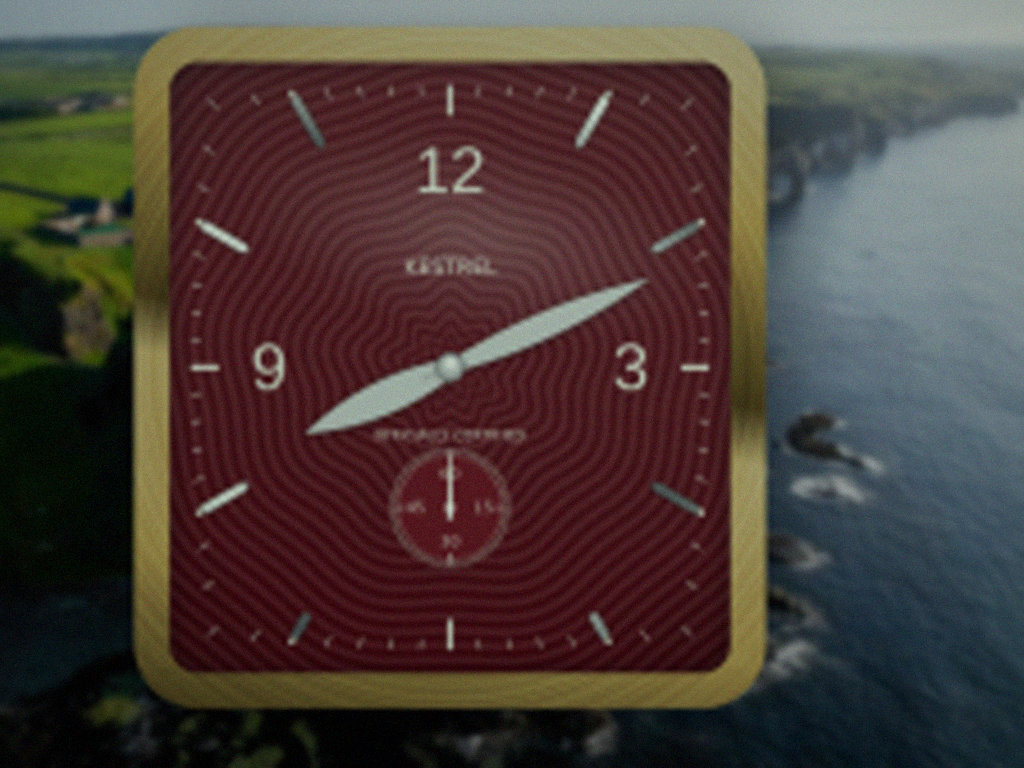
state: 8:11
